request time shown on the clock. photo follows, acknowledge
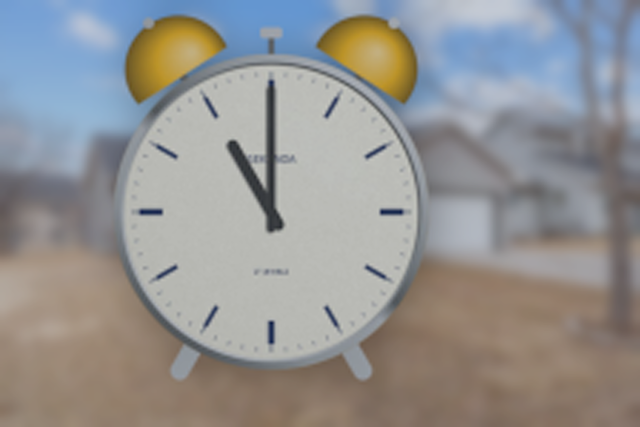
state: 11:00
